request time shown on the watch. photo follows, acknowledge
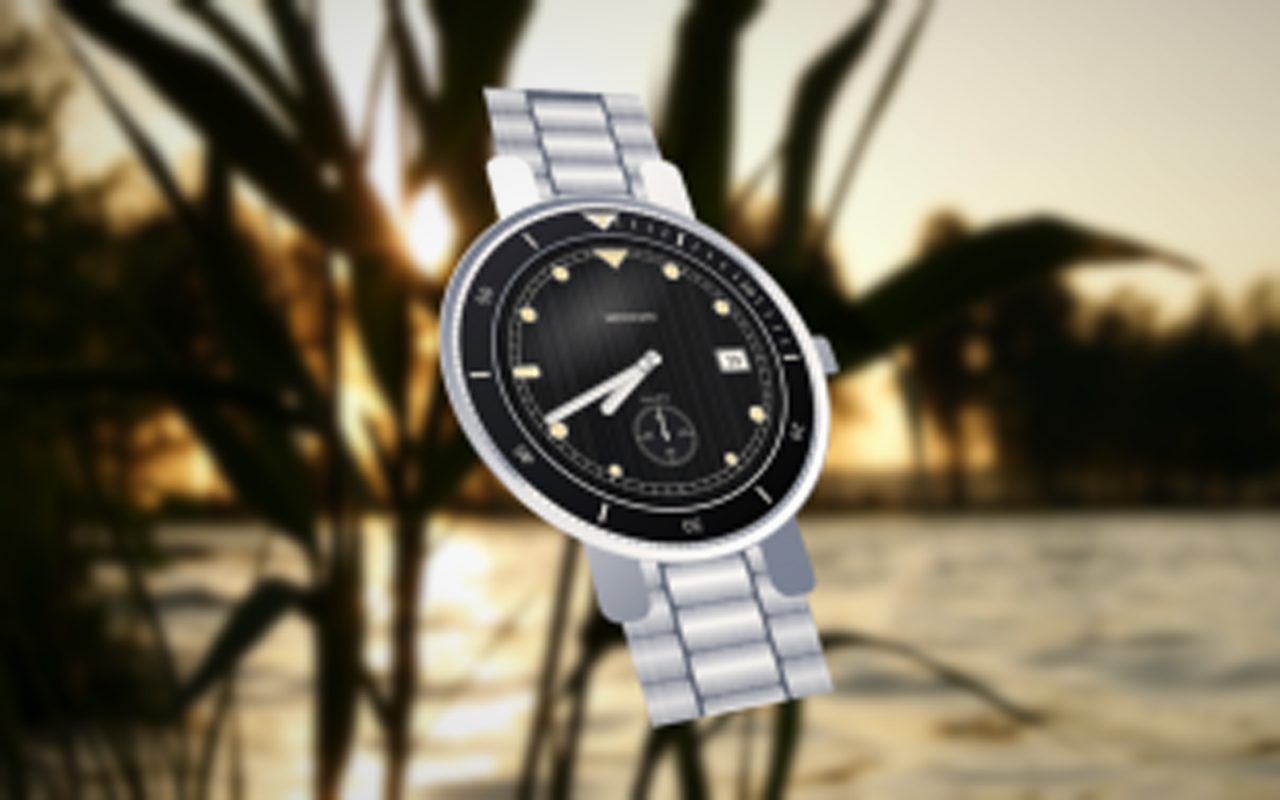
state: 7:41
